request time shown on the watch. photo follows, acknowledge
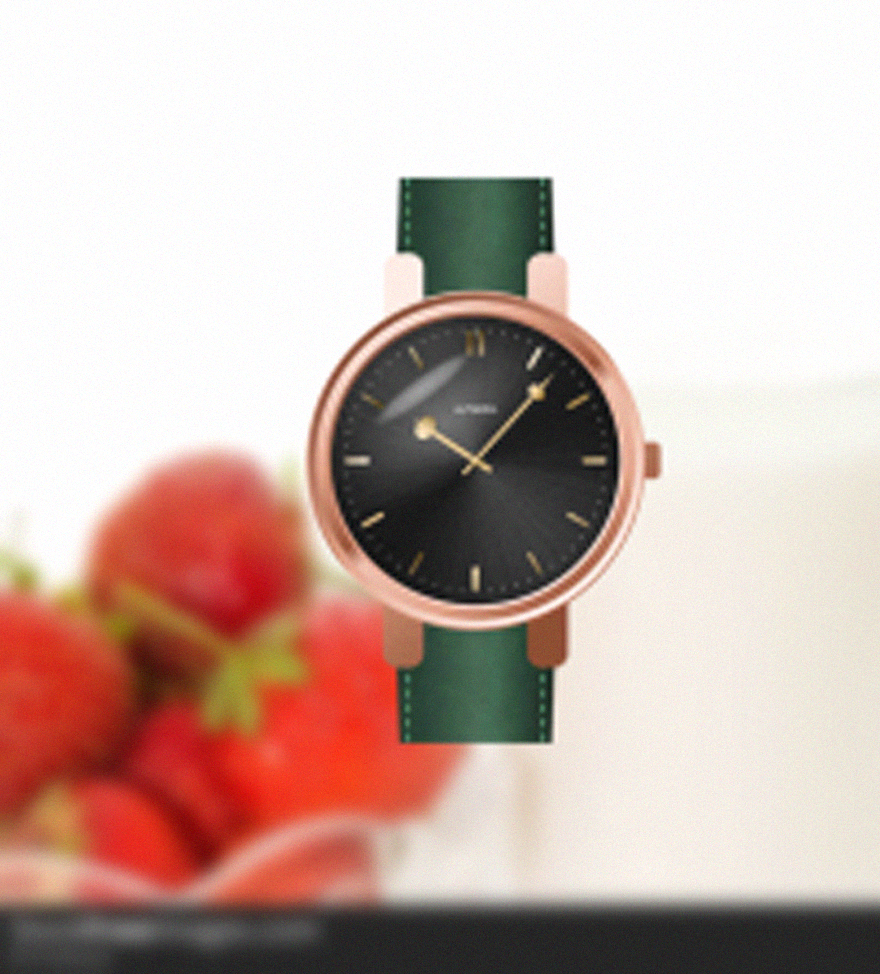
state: 10:07
